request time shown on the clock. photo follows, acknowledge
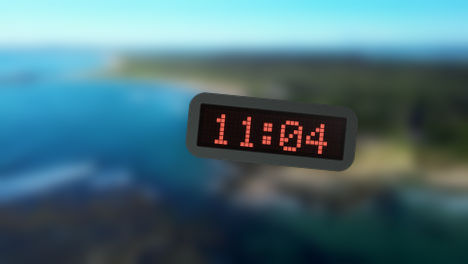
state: 11:04
